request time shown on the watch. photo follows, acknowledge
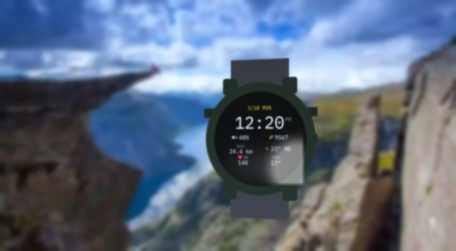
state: 12:20
